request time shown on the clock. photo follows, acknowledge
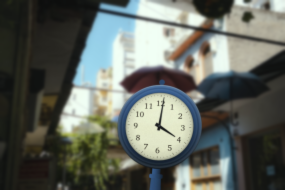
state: 4:01
